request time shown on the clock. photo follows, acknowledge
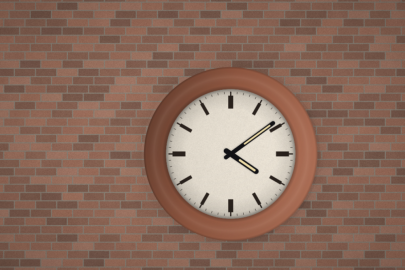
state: 4:09
